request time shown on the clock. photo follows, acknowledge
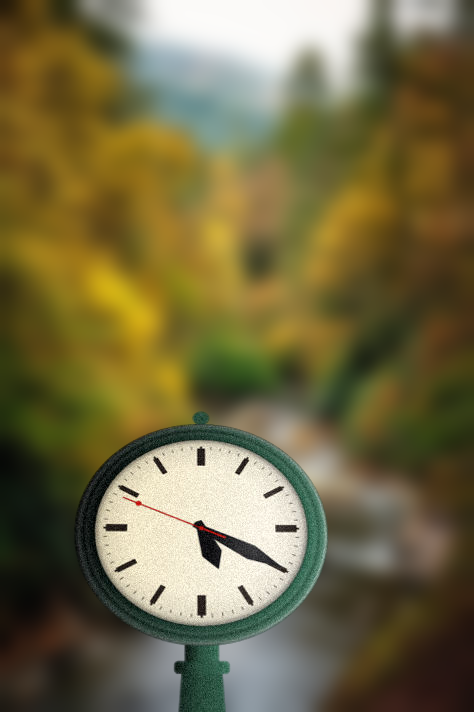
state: 5:19:49
